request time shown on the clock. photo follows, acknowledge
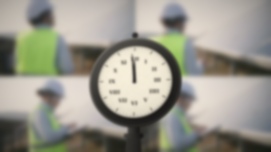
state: 11:59
